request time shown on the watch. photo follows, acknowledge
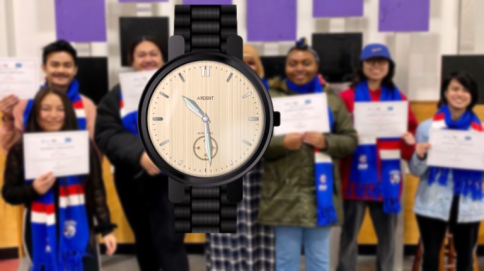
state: 10:29
